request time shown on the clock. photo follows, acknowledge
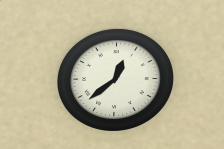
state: 12:38
